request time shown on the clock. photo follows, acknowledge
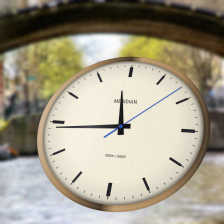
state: 11:44:08
